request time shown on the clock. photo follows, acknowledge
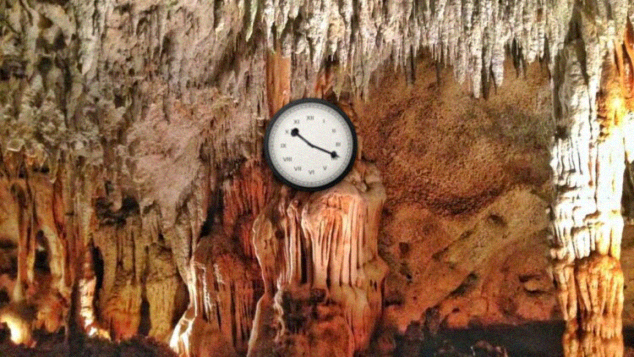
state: 10:19
